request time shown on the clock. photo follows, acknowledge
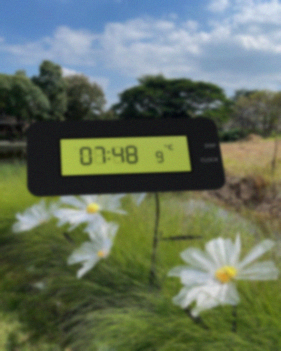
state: 7:48
